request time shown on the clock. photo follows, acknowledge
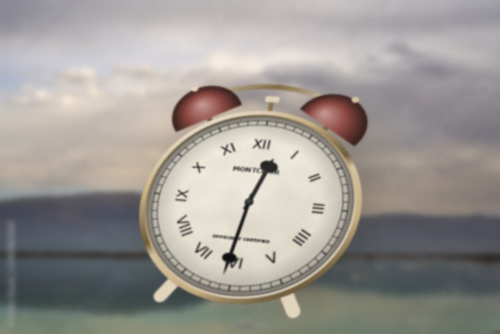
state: 12:31
